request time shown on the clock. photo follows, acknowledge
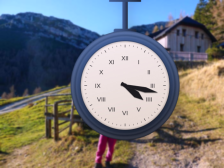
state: 4:17
